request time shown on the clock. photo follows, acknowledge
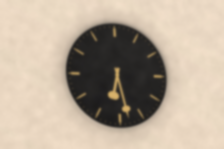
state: 6:28
